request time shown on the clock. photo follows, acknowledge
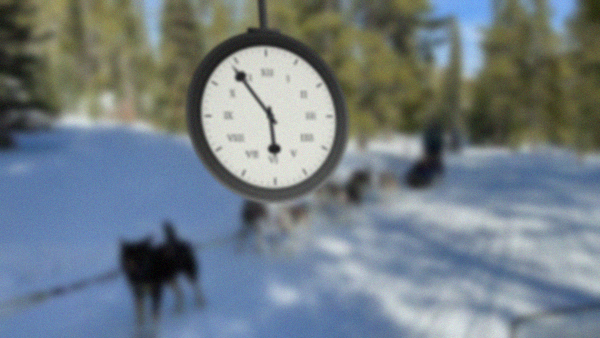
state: 5:54
